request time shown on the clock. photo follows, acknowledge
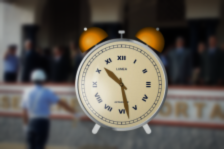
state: 10:28
